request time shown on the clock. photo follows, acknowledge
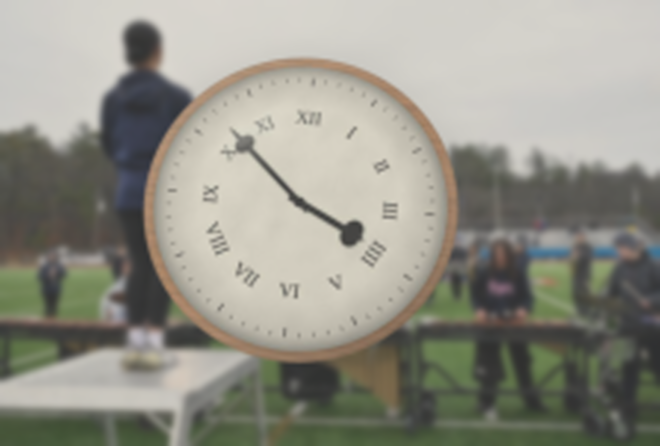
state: 3:52
